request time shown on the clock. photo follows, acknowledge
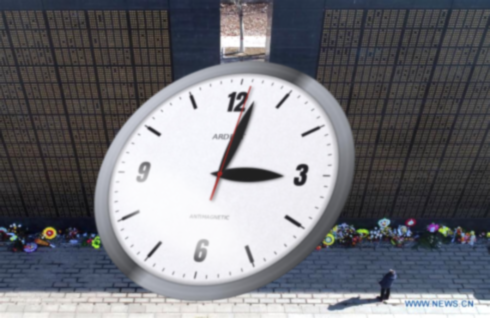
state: 3:02:01
